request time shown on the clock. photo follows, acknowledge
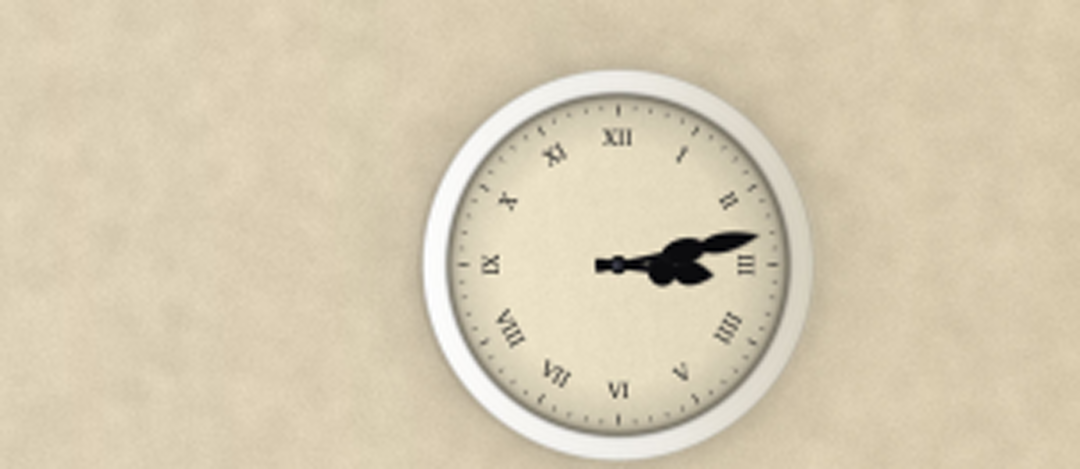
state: 3:13
